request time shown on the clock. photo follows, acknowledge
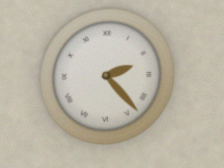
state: 2:23
